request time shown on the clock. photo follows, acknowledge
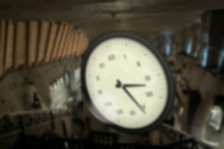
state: 3:26
